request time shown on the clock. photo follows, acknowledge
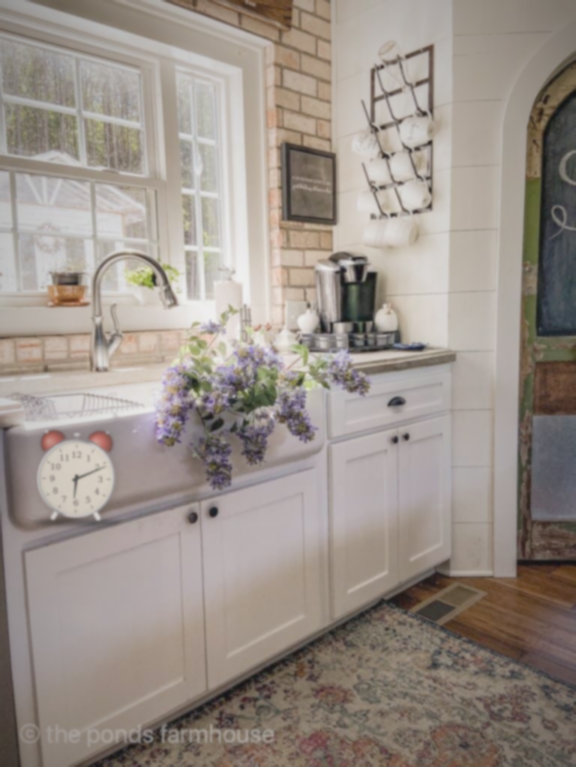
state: 6:11
